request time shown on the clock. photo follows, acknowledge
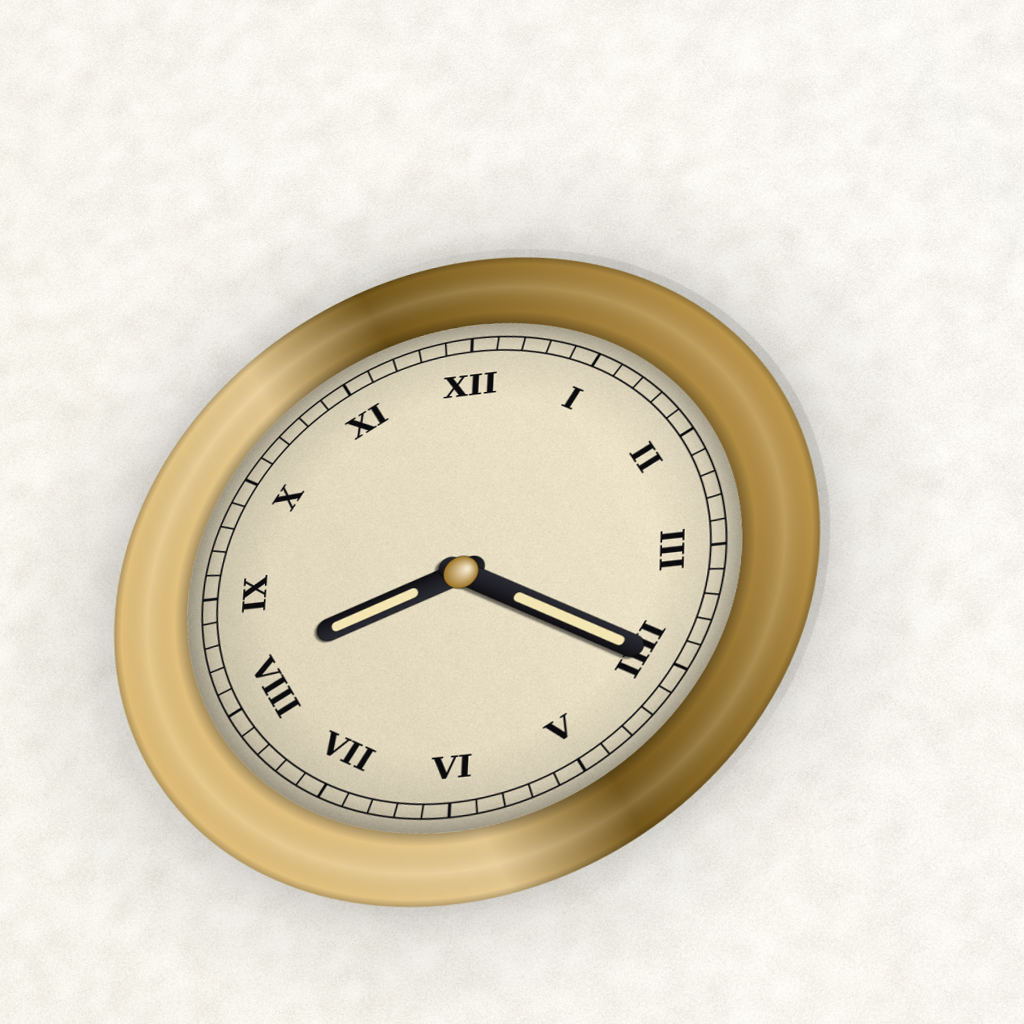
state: 8:20
